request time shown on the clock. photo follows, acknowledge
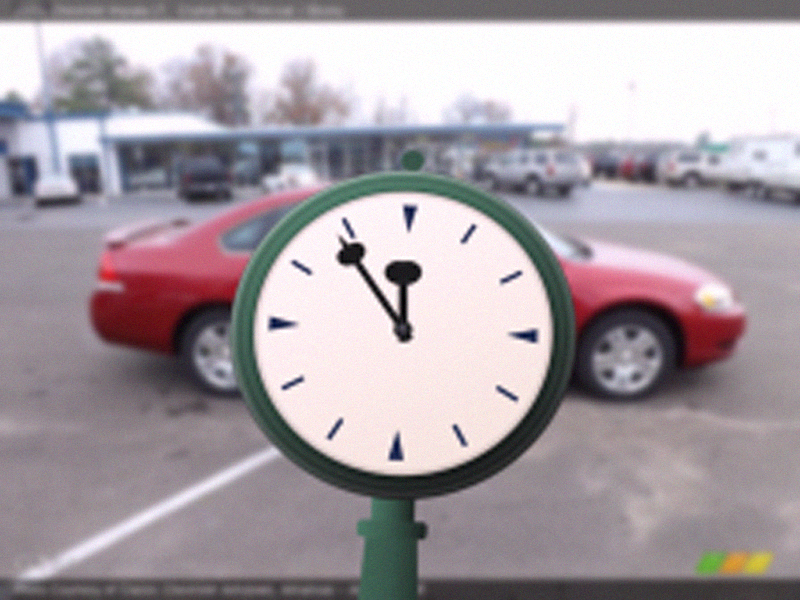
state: 11:54
